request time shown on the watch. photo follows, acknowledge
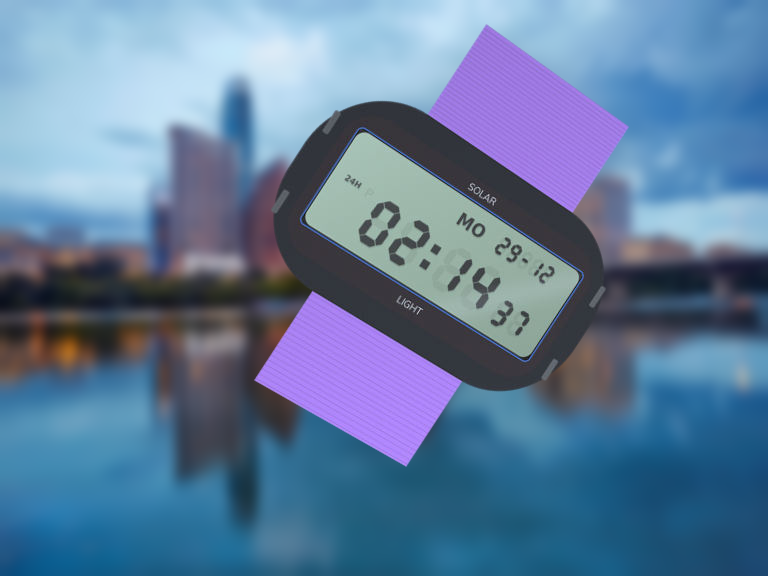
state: 2:14:37
